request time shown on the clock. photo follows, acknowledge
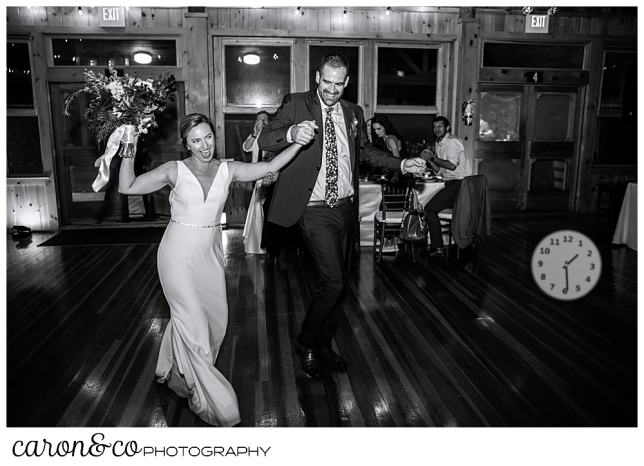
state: 1:29
